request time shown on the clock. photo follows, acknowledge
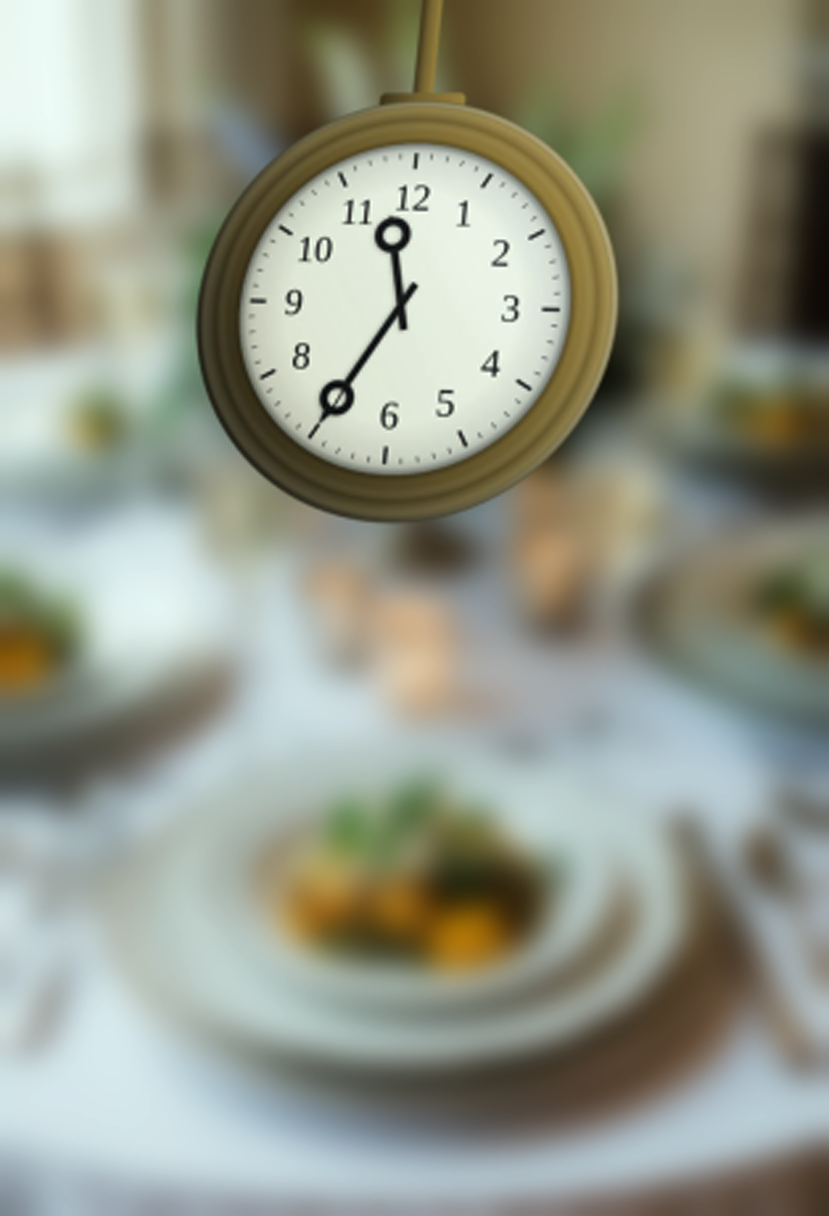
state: 11:35
